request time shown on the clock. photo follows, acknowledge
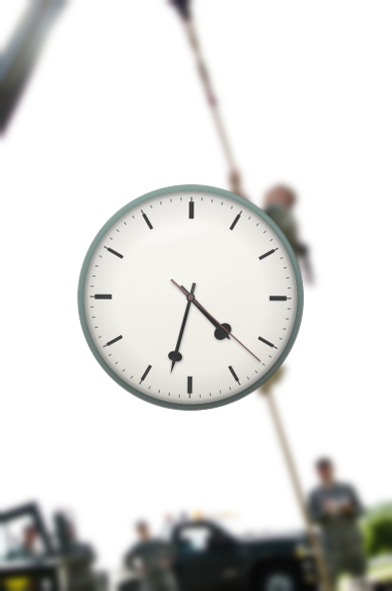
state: 4:32:22
